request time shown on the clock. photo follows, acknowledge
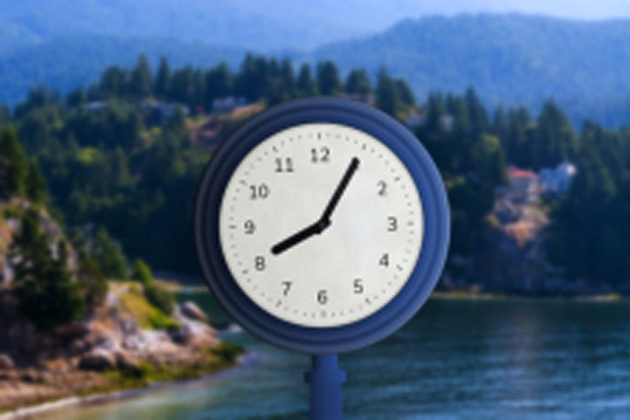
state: 8:05
